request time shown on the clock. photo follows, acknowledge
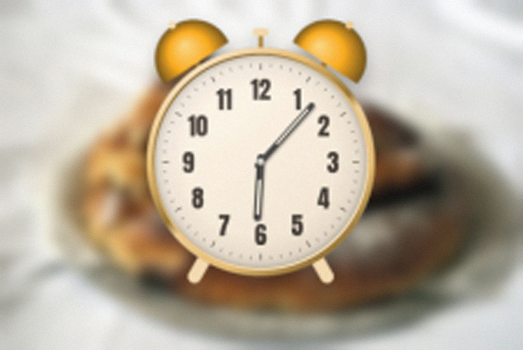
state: 6:07
